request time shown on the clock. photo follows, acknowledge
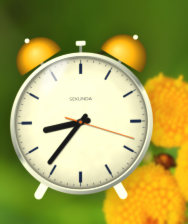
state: 8:36:18
